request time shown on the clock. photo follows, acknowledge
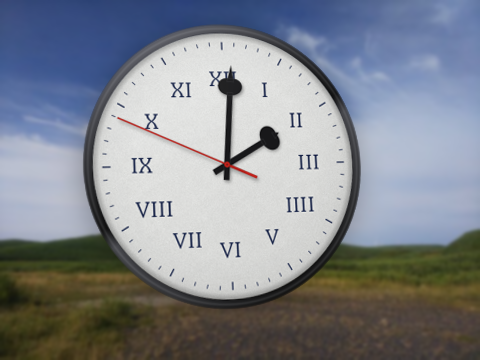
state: 2:00:49
